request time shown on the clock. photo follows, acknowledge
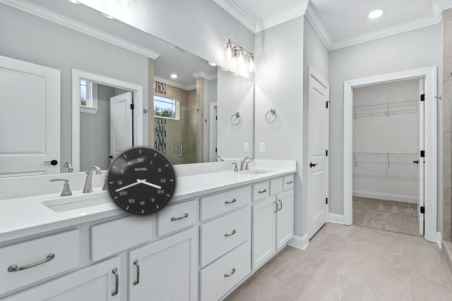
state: 3:42
